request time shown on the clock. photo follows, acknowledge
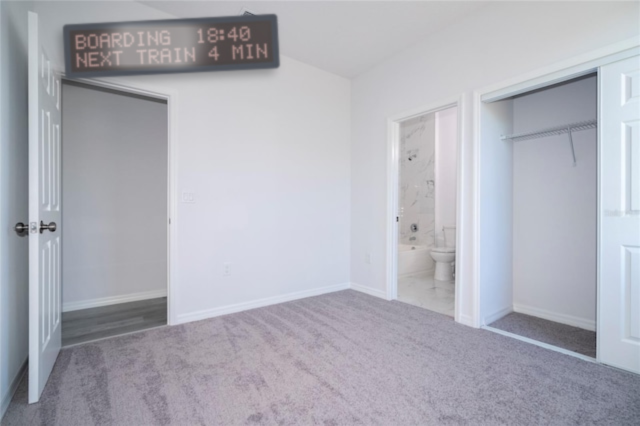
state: 18:40
